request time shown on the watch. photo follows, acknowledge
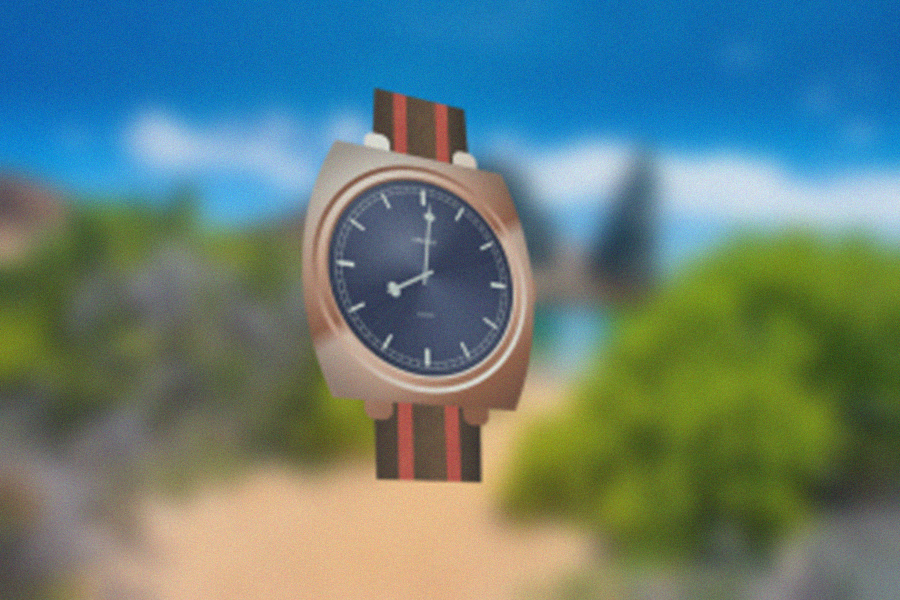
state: 8:01
